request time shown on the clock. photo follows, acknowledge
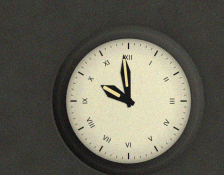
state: 9:59
